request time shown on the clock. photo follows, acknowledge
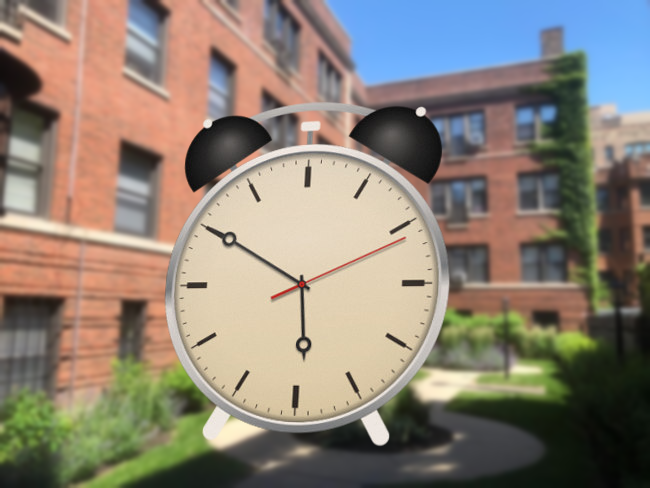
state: 5:50:11
